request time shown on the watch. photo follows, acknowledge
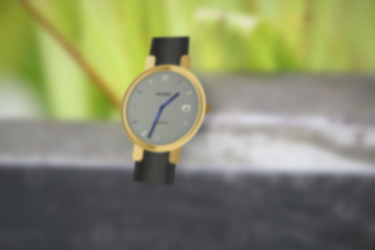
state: 1:33
